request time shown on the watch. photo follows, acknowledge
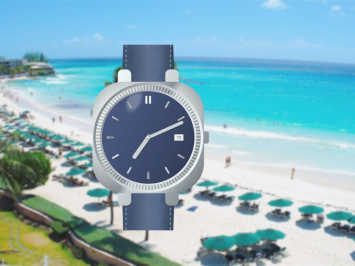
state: 7:11
